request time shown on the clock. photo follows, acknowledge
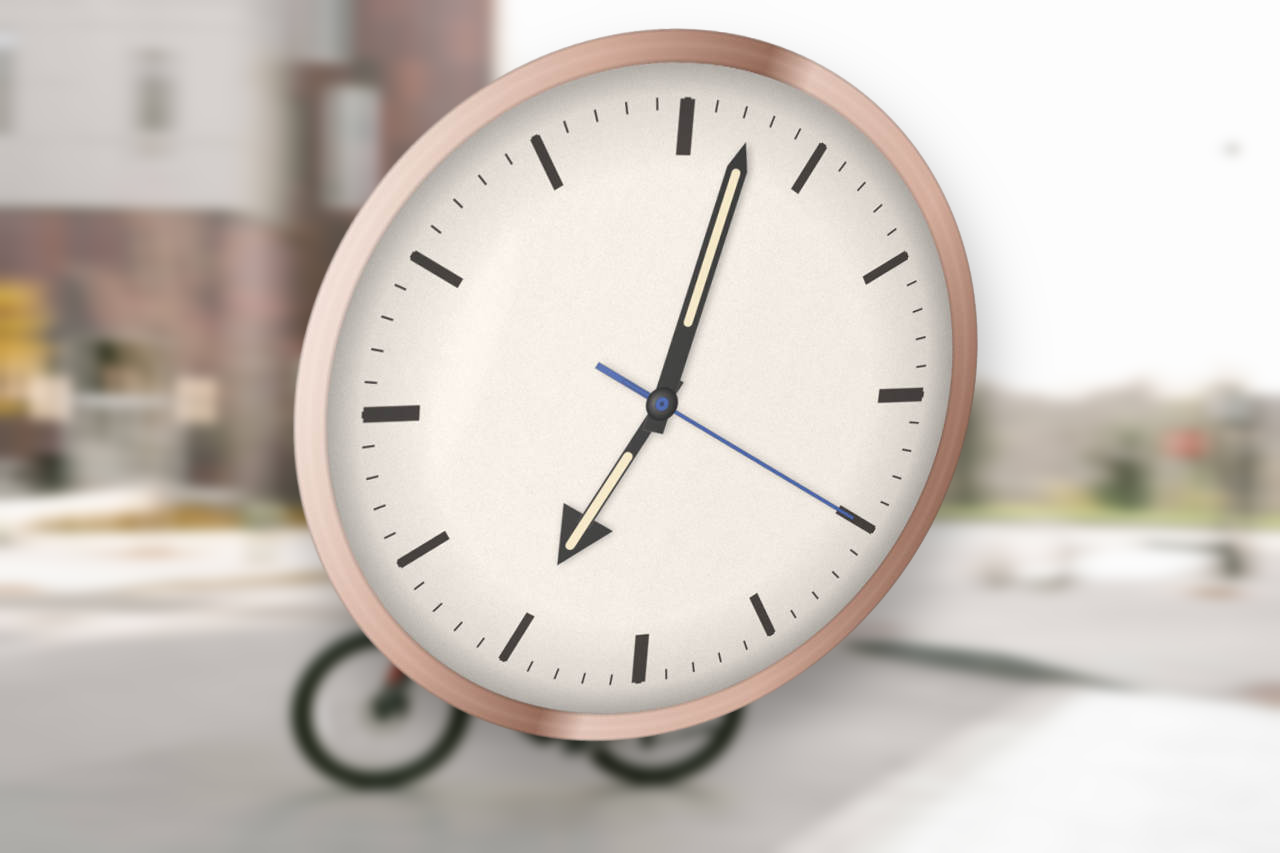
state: 7:02:20
